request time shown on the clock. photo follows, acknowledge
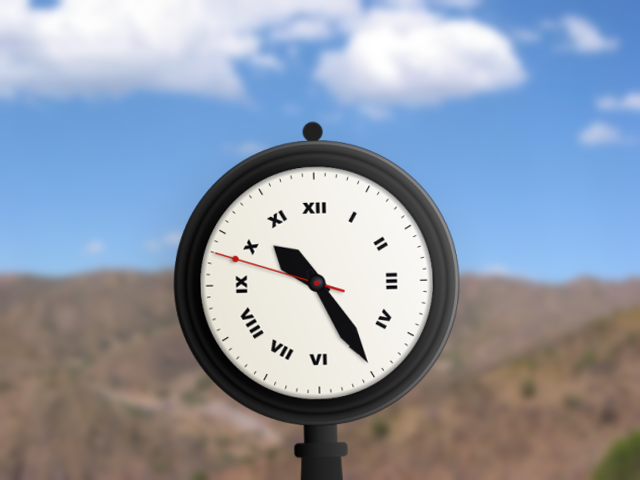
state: 10:24:48
